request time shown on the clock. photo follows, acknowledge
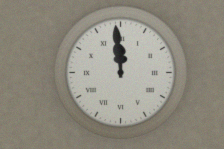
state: 11:59
